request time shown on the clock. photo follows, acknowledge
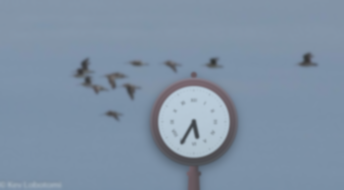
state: 5:35
